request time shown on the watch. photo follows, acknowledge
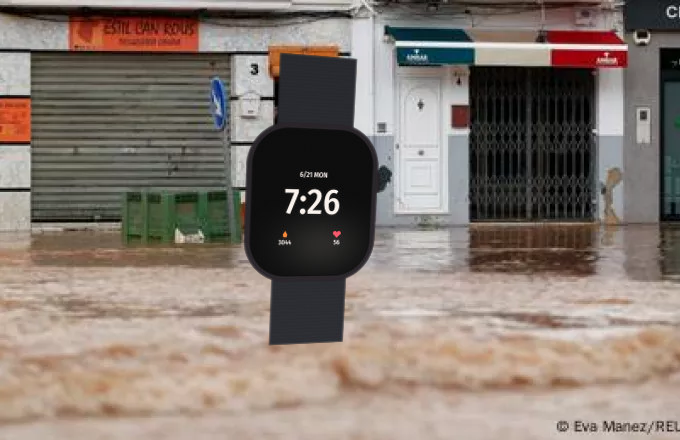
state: 7:26
